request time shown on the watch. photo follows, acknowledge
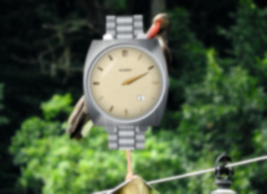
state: 2:11
